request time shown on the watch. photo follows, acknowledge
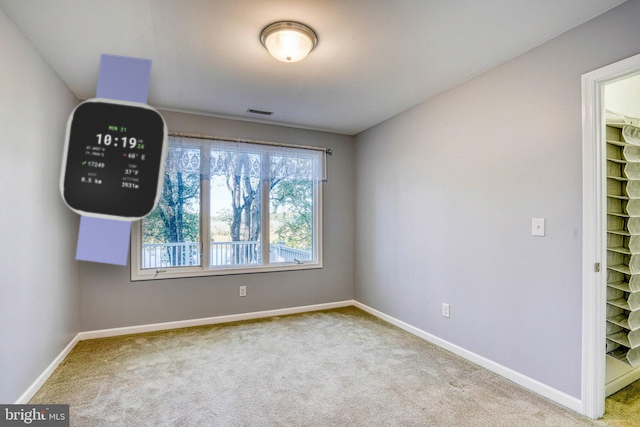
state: 10:19
